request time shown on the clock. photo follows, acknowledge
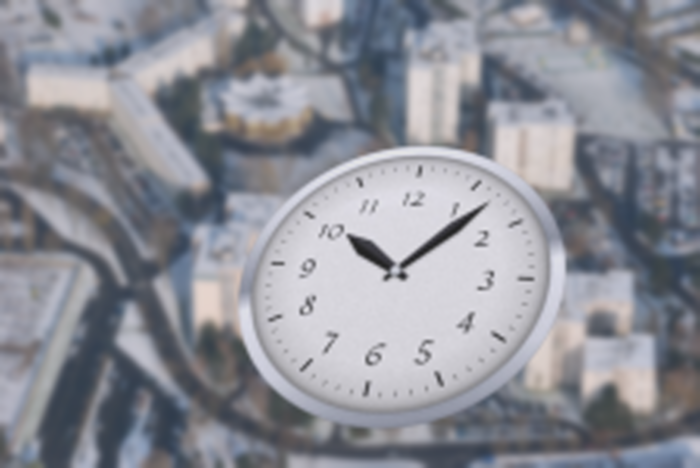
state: 10:07
